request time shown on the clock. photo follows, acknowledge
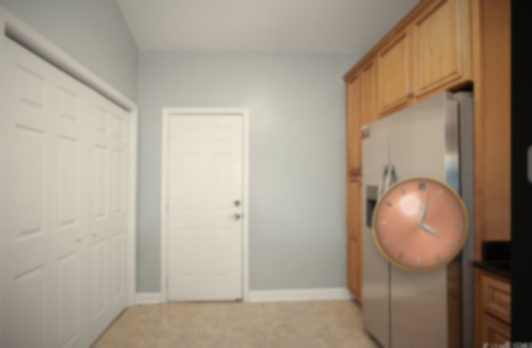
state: 4:02
